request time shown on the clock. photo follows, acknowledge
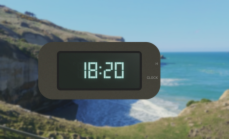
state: 18:20
